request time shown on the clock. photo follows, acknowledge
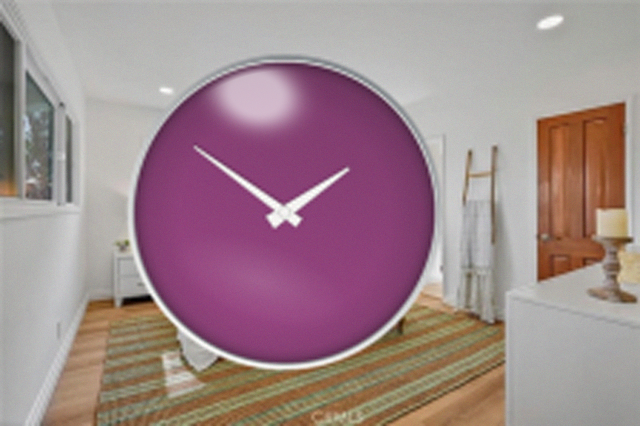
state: 1:51
